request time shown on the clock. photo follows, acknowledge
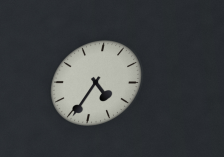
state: 4:34
